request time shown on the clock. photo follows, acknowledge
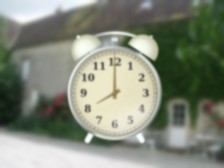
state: 8:00
